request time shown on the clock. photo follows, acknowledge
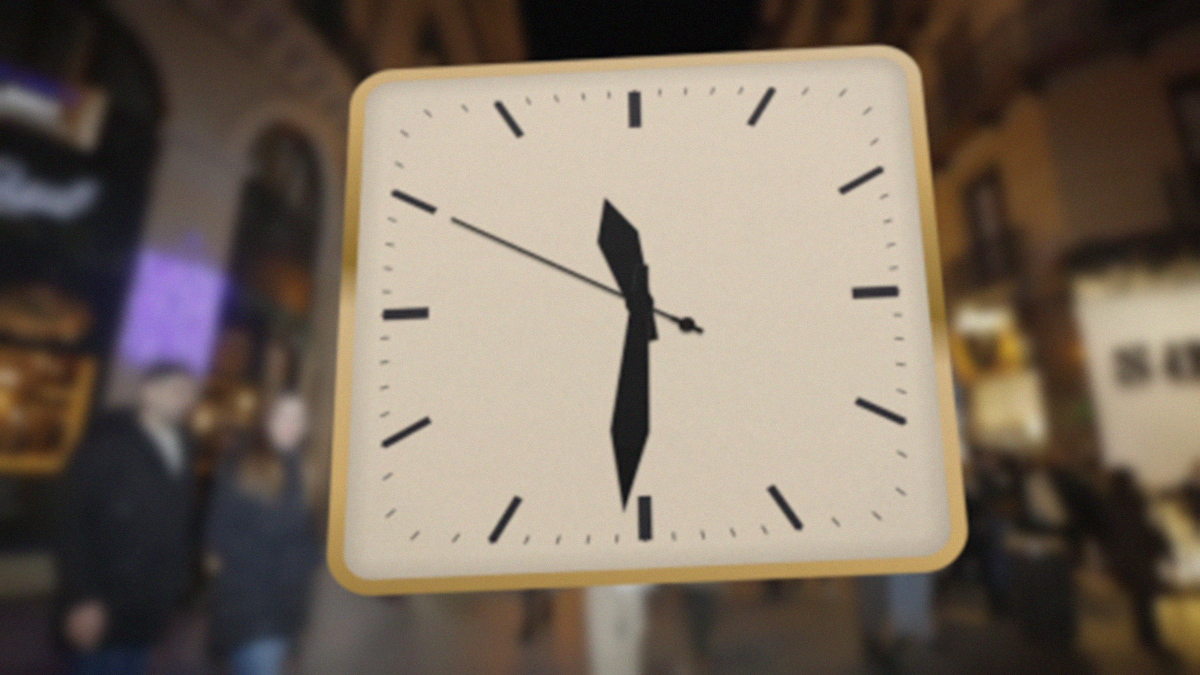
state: 11:30:50
